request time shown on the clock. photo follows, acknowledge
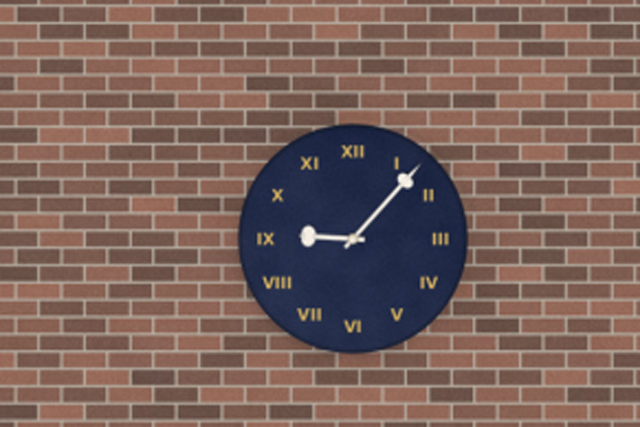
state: 9:07
